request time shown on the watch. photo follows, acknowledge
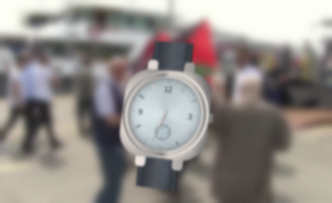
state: 6:33
